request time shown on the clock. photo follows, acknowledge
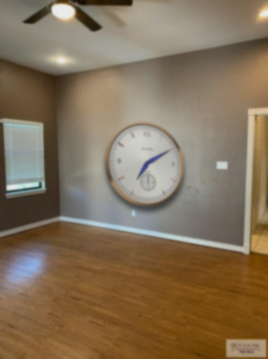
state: 7:10
